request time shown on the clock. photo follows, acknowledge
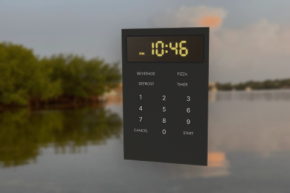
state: 10:46
